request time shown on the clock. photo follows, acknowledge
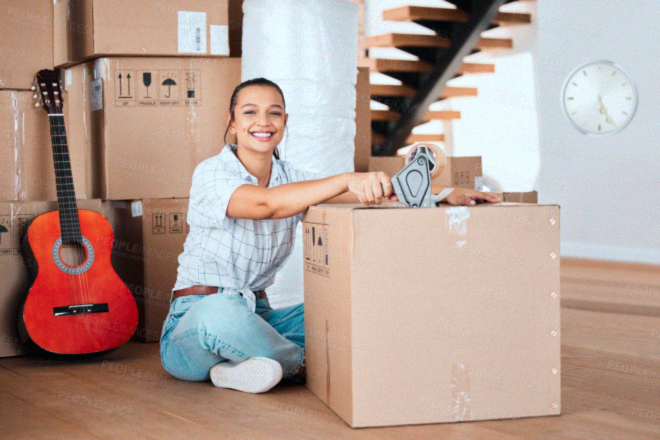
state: 5:26
